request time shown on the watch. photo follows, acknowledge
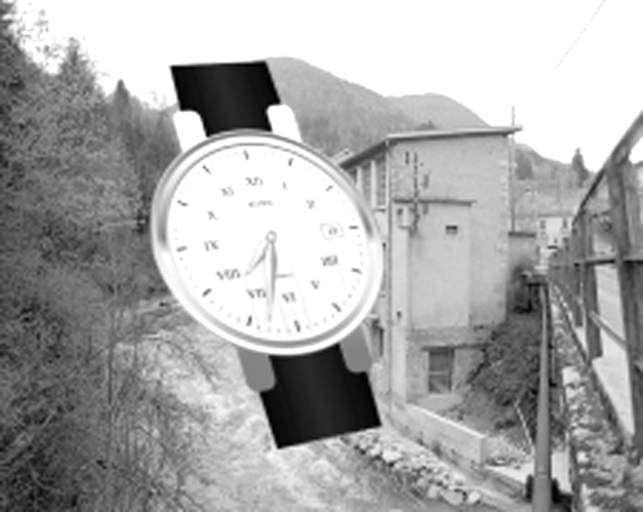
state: 7:33
